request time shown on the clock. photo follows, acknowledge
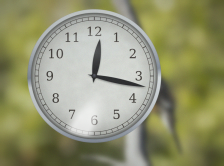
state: 12:17
